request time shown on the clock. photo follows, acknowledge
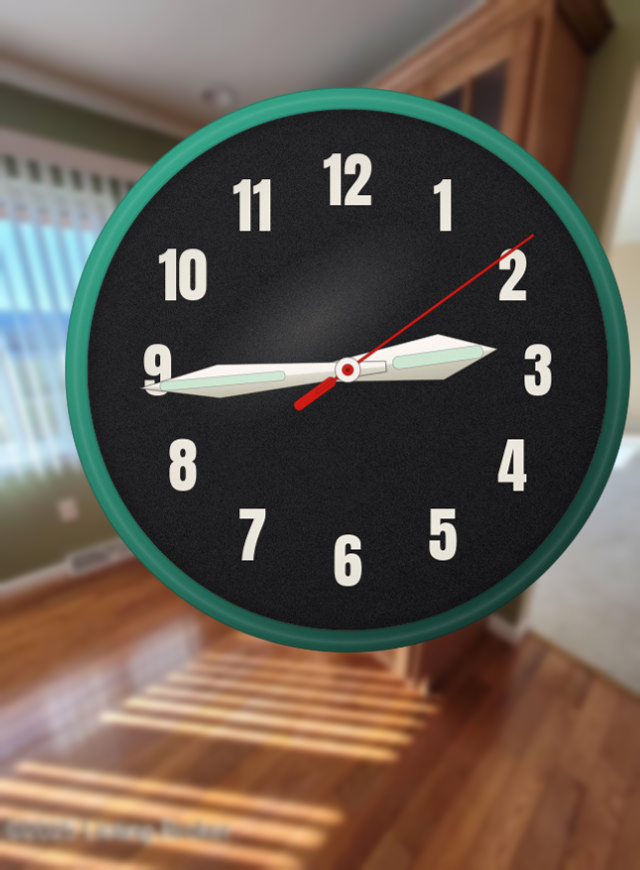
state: 2:44:09
